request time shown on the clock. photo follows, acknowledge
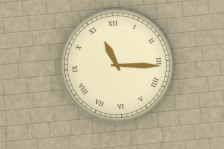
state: 11:16
